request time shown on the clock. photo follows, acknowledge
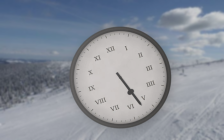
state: 5:27
